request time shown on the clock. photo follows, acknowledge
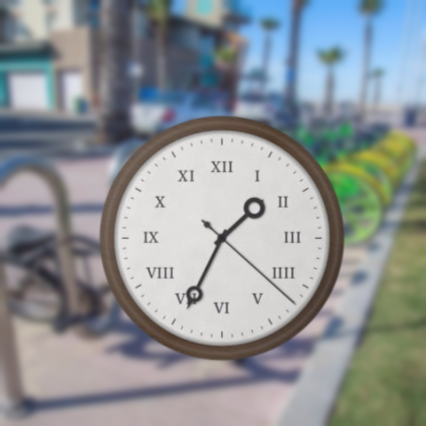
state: 1:34:22
